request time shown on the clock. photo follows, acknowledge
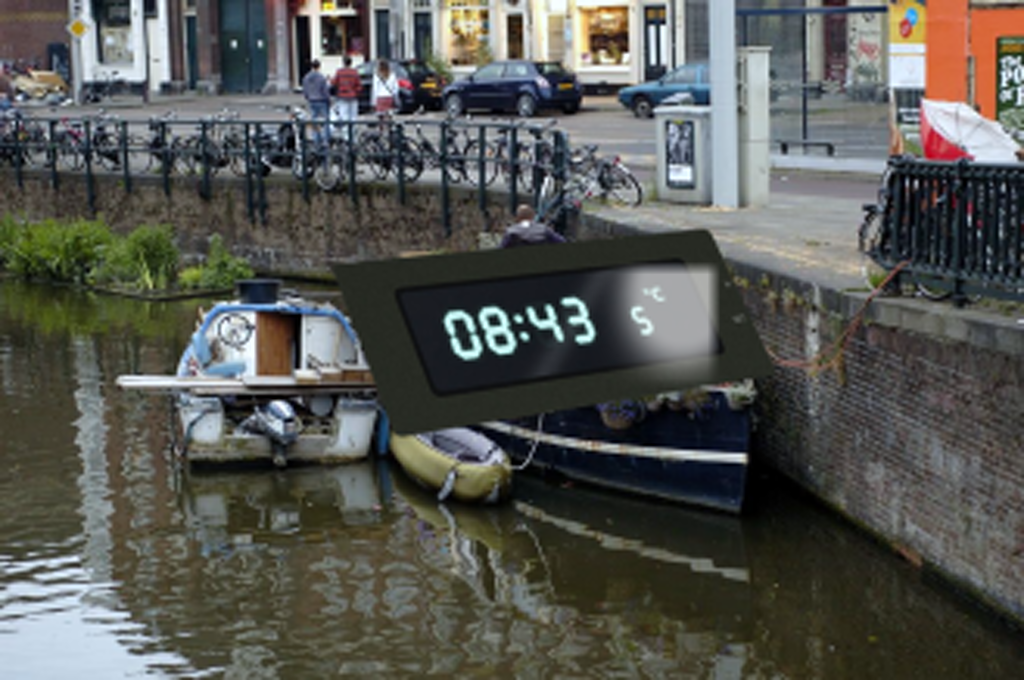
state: 8:43
